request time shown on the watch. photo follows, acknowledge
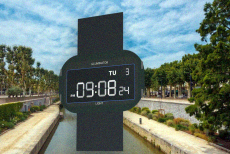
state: 9:08:24
